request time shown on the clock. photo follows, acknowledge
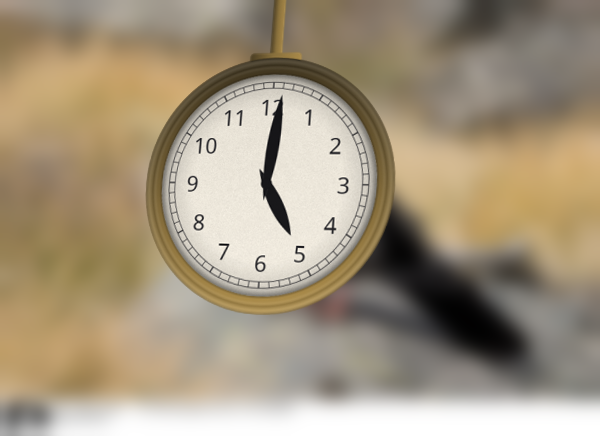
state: 5:01
